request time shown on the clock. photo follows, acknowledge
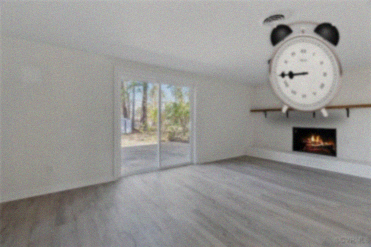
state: 8:44
